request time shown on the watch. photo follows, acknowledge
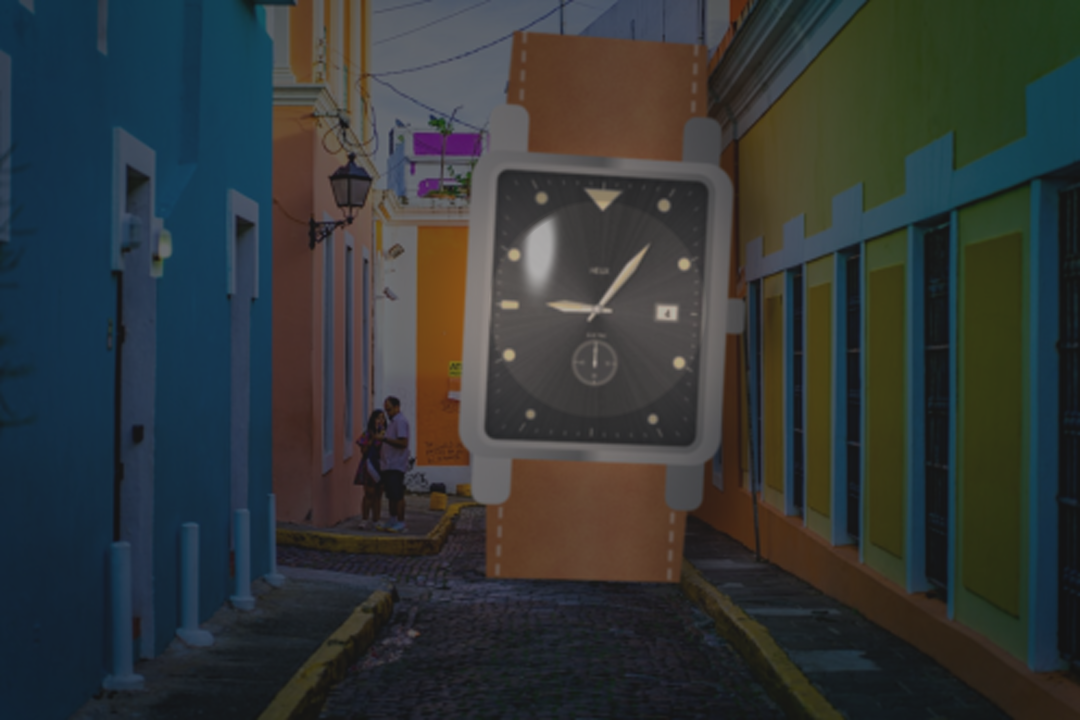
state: 9:06
